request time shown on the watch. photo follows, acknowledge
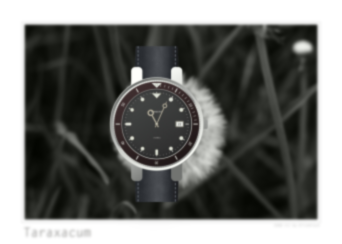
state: 11:04
